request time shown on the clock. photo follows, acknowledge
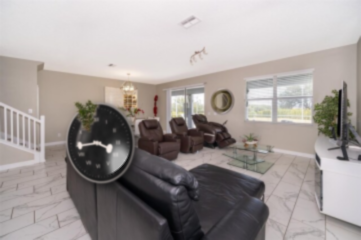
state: 3:44
